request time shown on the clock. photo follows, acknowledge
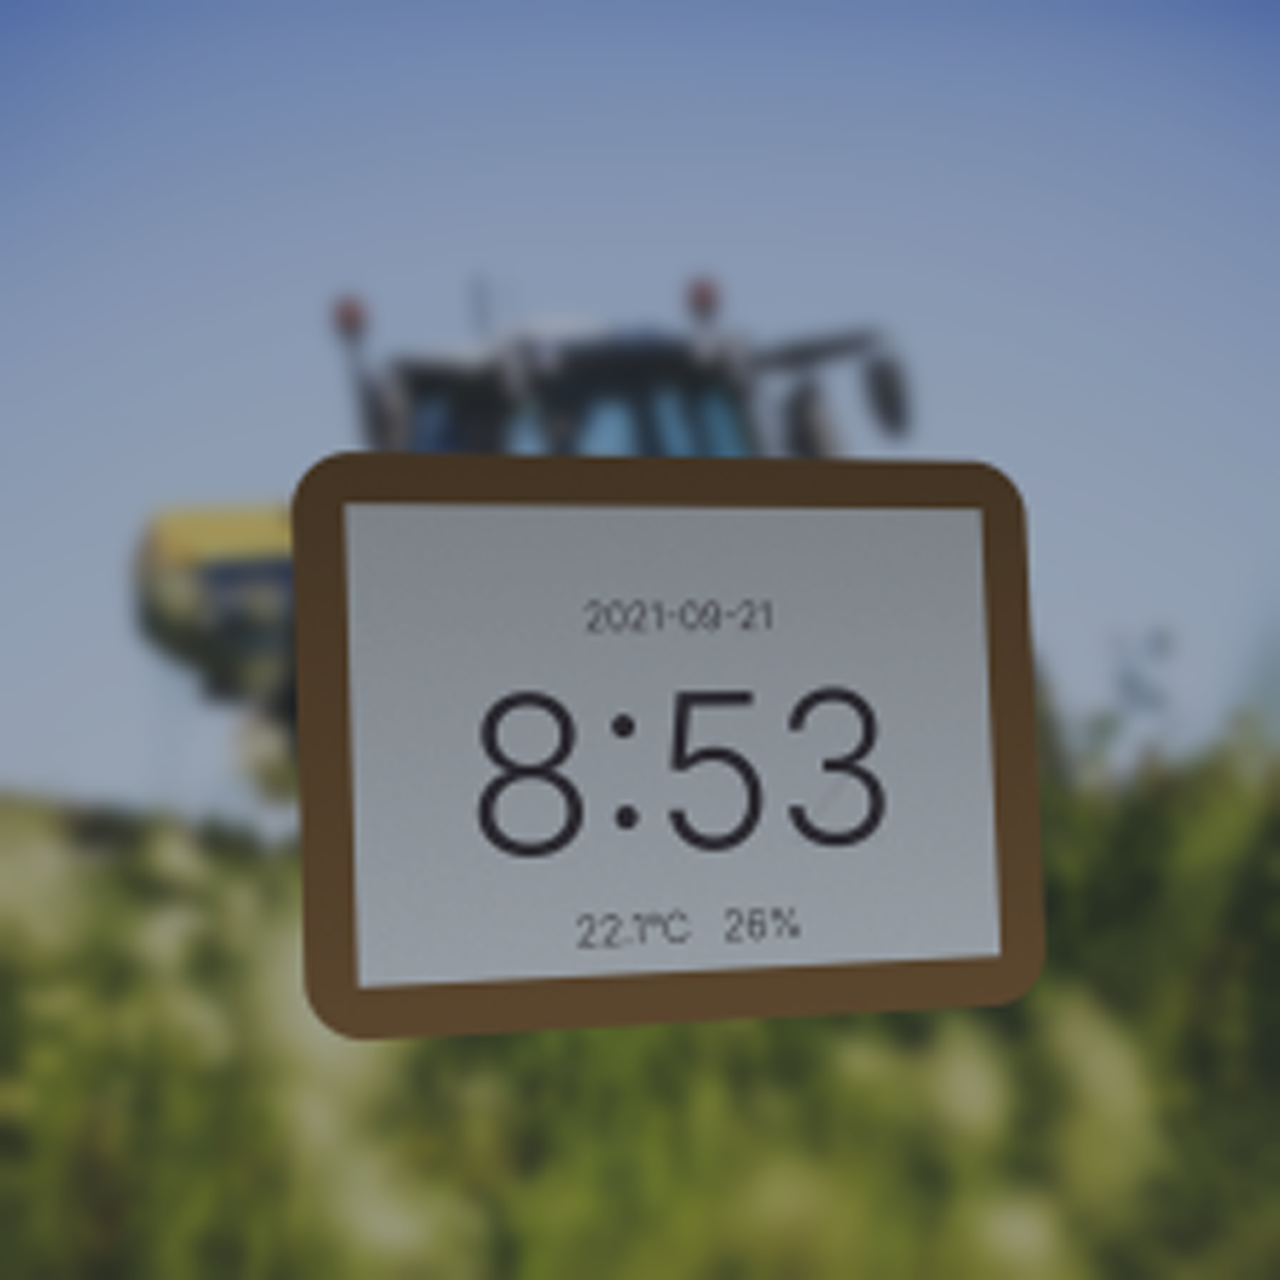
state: 8:53
